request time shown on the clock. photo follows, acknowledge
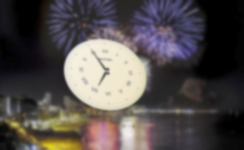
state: 6:55
